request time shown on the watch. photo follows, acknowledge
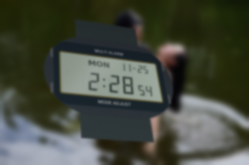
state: 2:28
